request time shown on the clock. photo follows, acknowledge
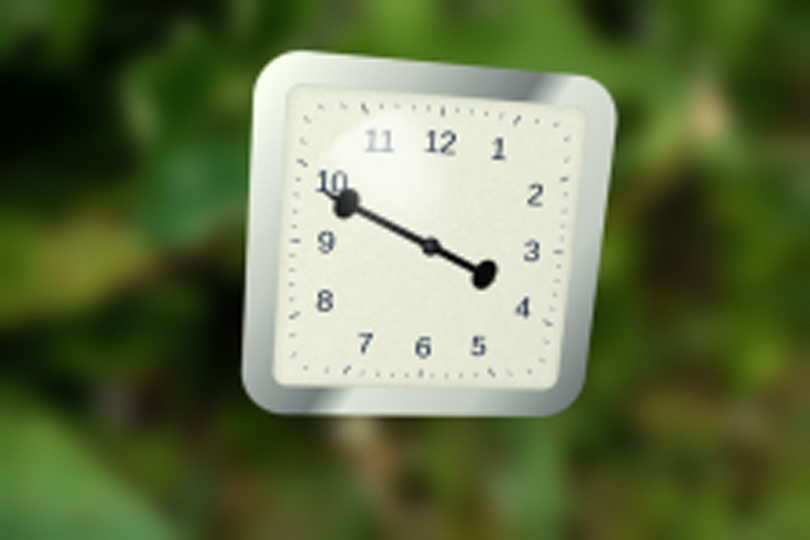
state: 3:49
